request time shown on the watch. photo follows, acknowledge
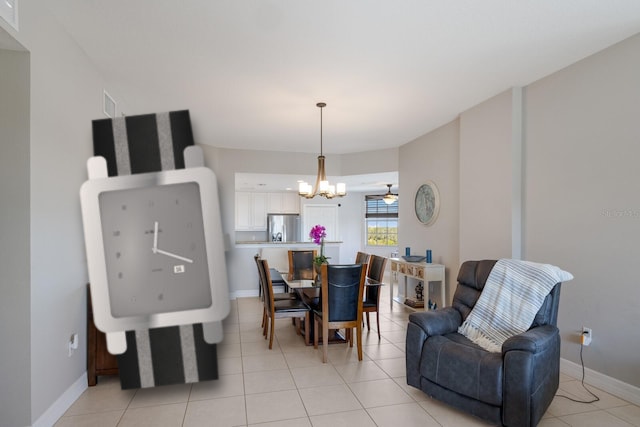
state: 12:19
